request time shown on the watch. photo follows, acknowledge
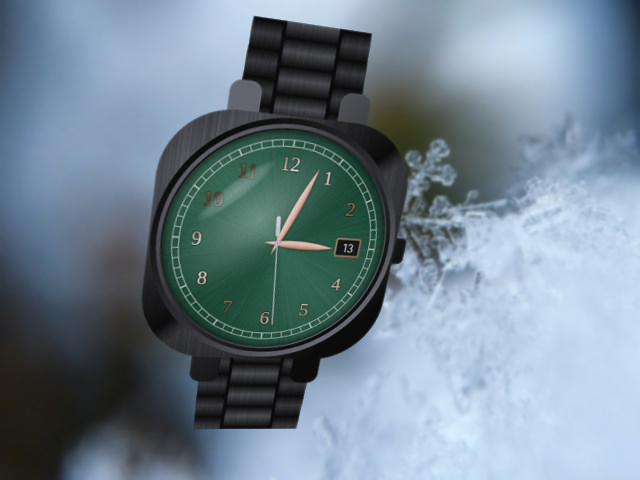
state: 3:03:29
